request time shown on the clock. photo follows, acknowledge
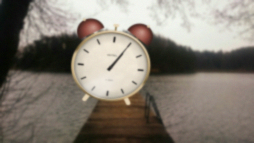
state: 1:05
